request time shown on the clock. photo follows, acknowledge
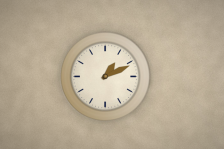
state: 1:11
